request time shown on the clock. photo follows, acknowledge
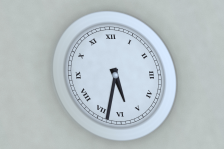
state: 5:33
